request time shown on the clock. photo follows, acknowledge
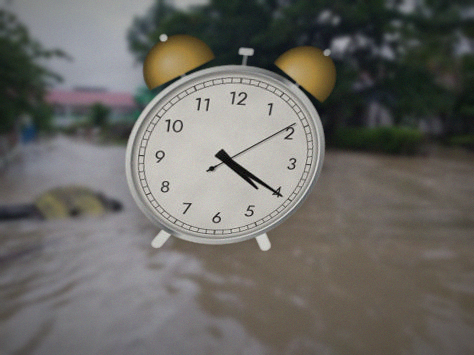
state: 4:20:09
